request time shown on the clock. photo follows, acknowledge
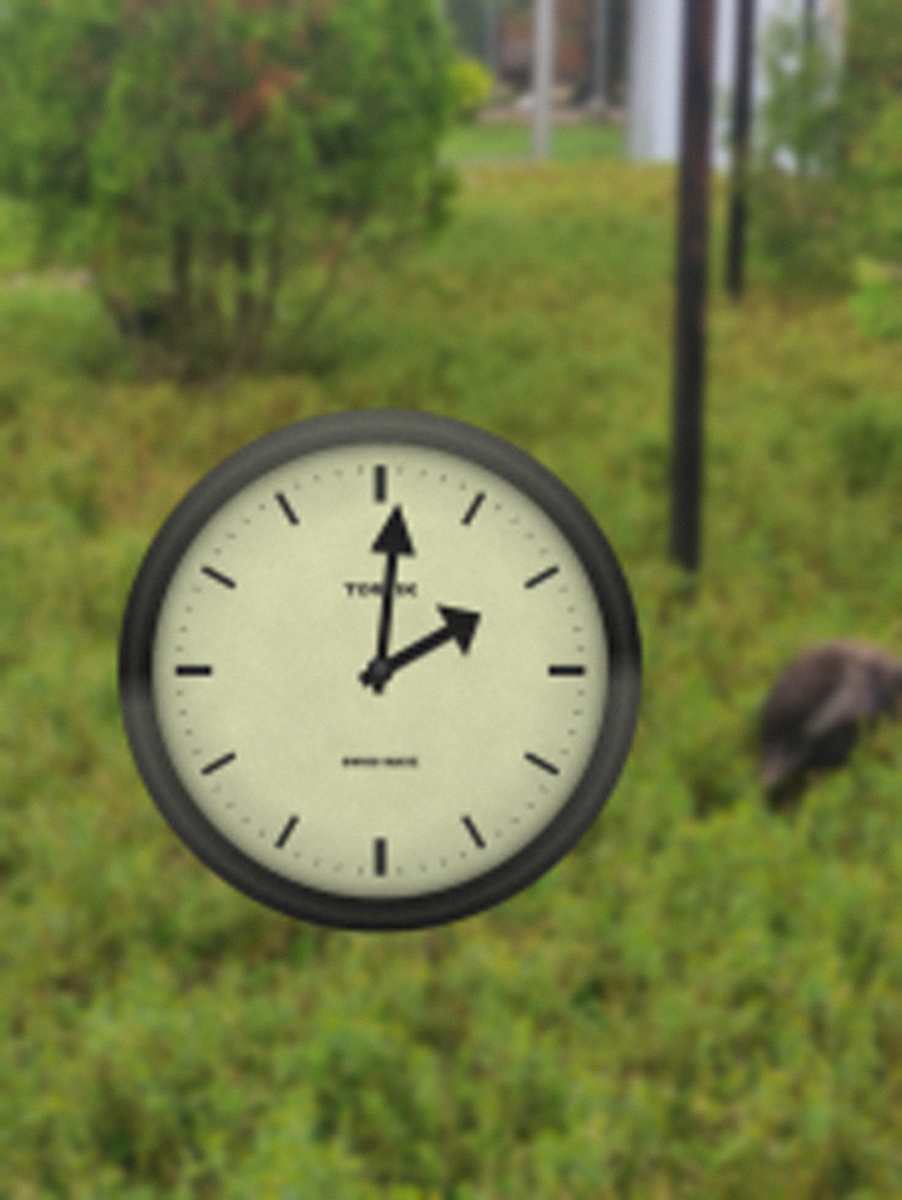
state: 2:01
